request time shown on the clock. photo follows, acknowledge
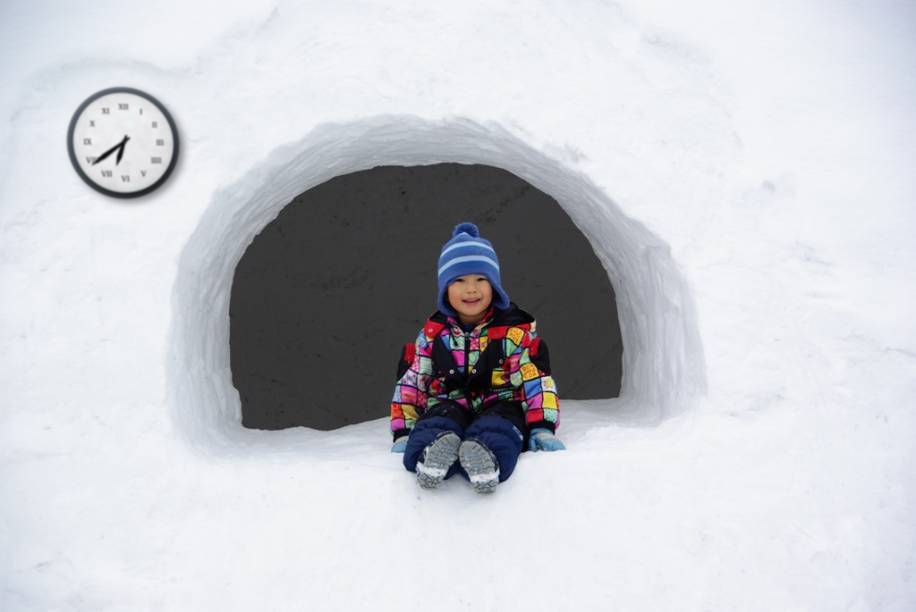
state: 6:39
